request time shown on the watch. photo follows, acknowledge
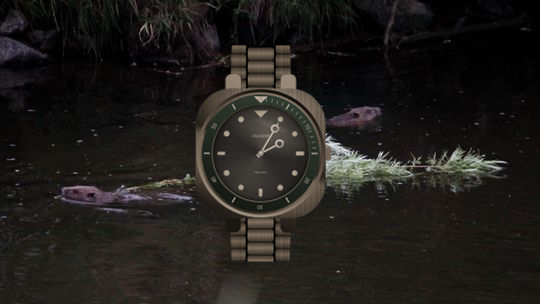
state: 2:05
